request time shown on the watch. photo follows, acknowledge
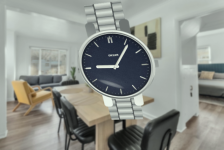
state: 9:06
